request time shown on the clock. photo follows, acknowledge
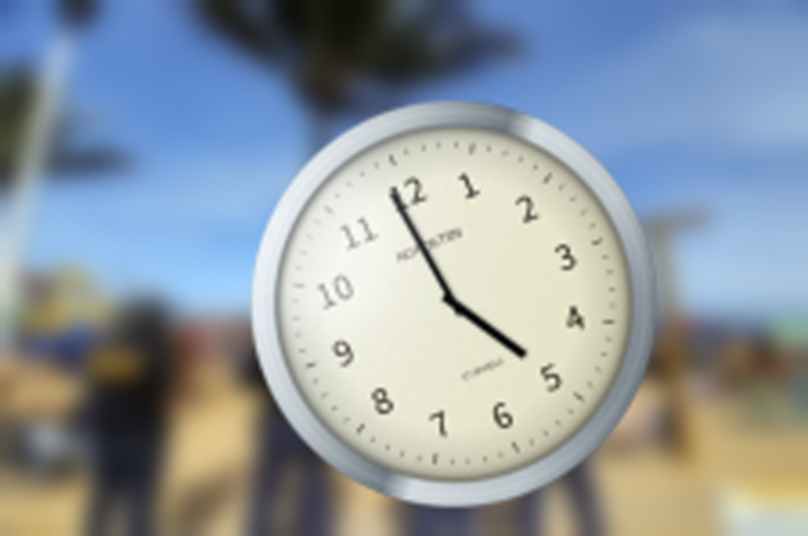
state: 4:59
